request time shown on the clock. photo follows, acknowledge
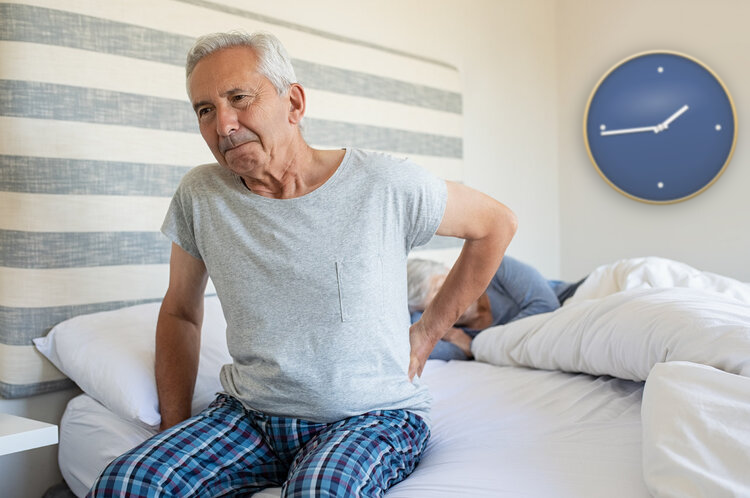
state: 1:44
